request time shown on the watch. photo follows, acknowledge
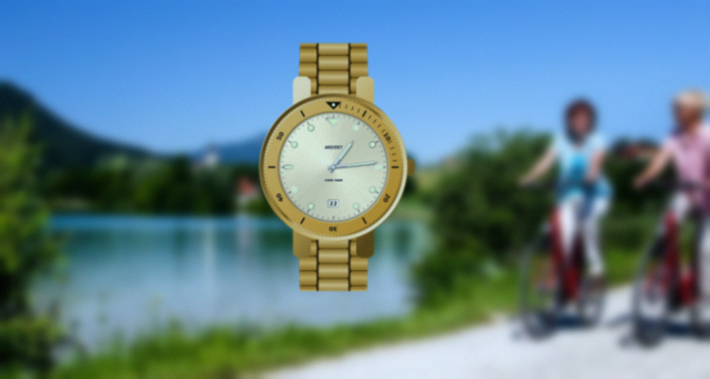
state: 1:14
